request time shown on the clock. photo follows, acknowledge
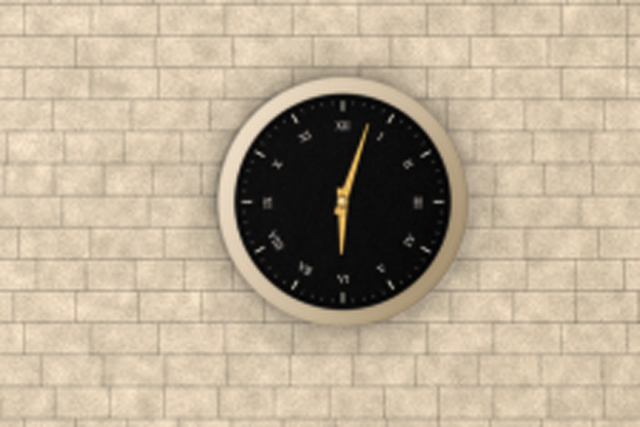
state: 6:03
